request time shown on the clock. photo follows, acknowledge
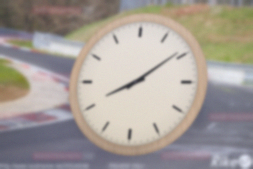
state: 8:09
